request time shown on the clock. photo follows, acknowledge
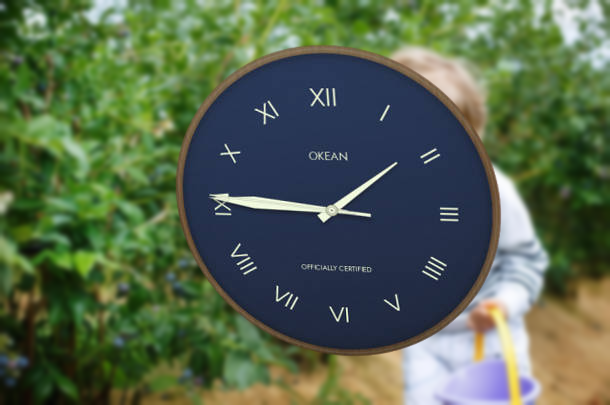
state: 1:45:46
